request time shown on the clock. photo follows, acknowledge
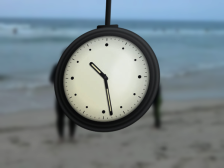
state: 10:28
